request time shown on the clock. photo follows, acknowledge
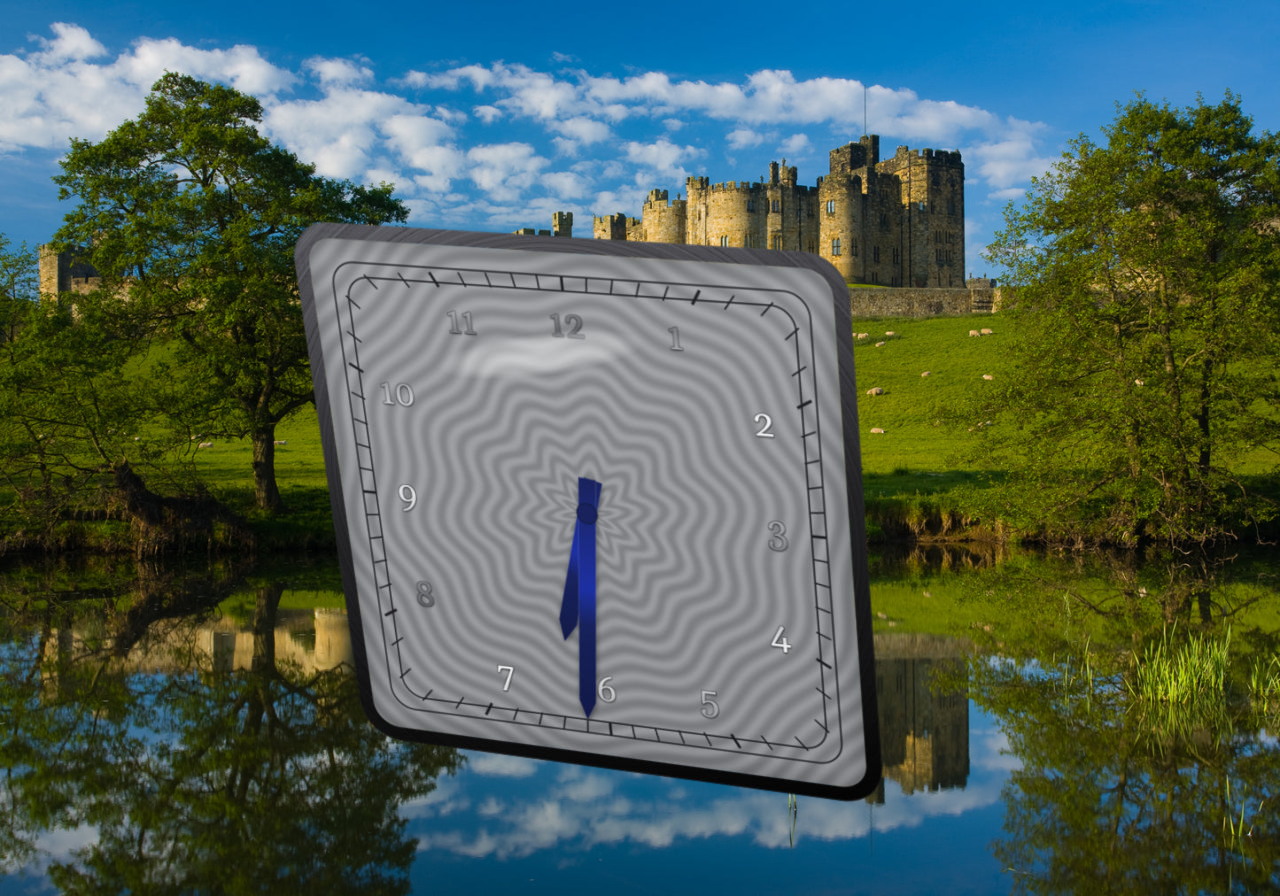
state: 6:31
